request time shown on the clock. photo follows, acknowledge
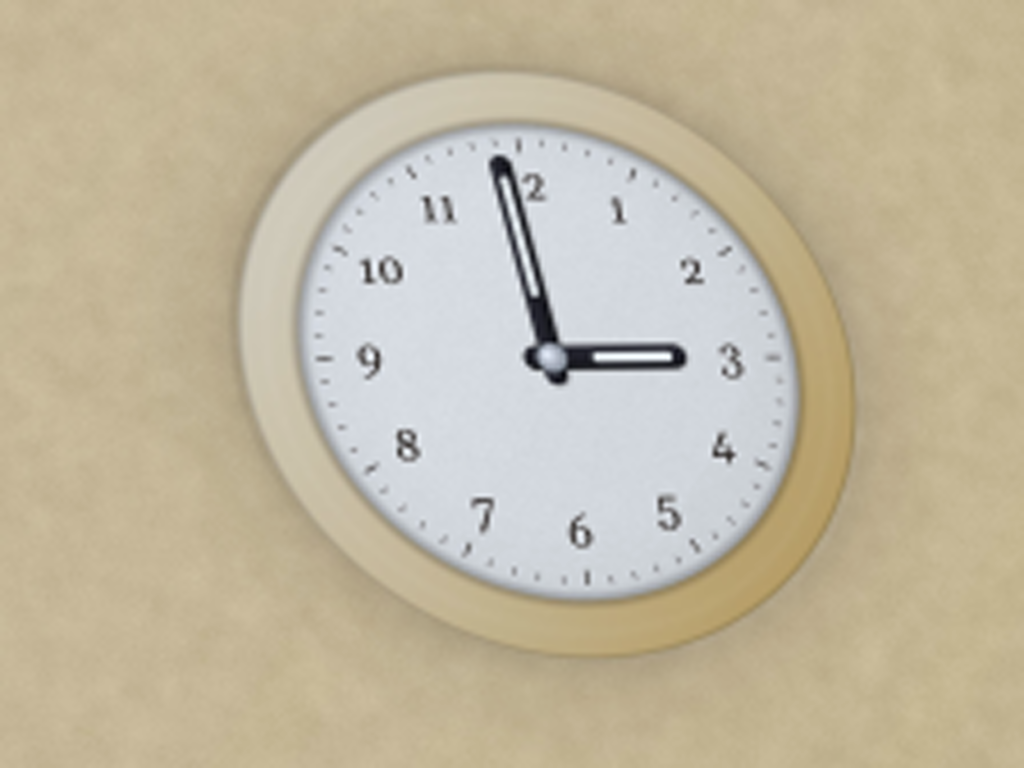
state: 2:59
